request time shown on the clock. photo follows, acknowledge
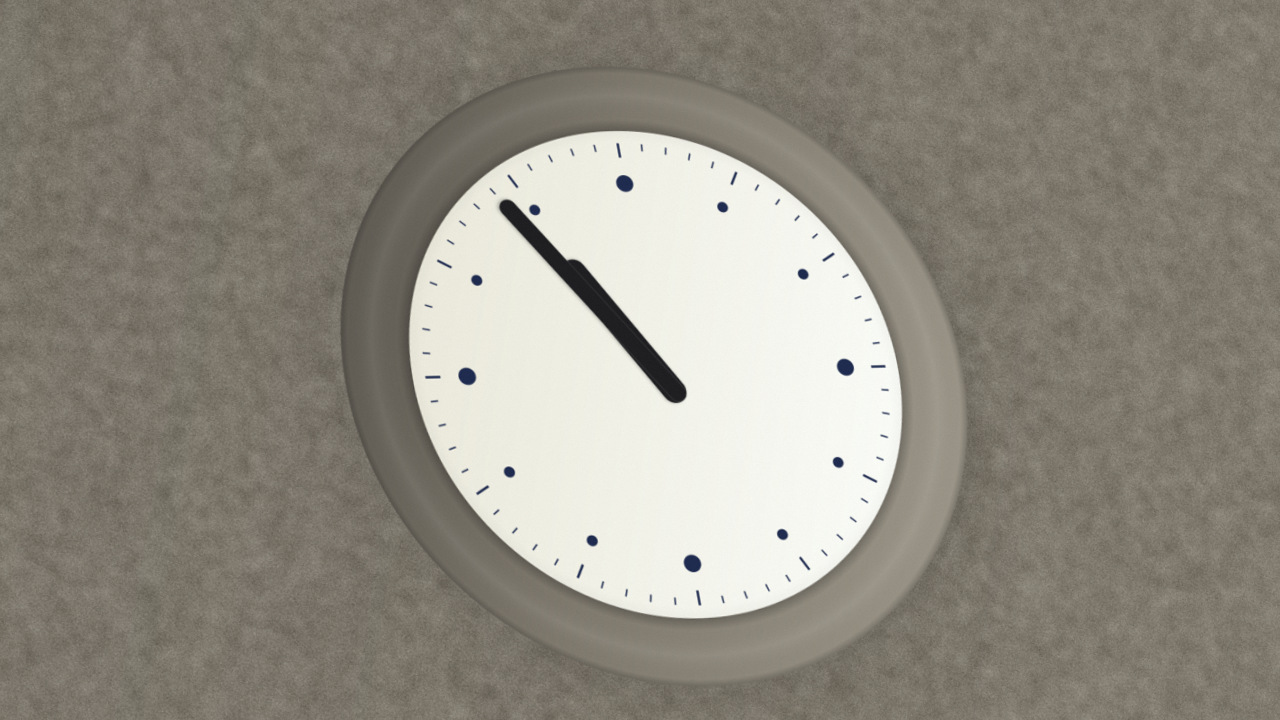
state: 10:54
